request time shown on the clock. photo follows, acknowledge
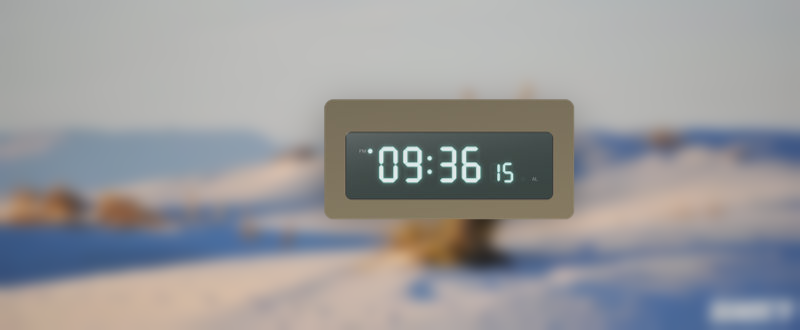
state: 9:36:15
